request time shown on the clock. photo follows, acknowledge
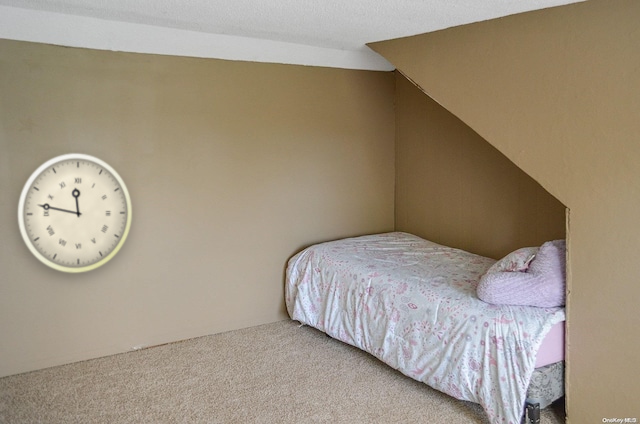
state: 11:47
